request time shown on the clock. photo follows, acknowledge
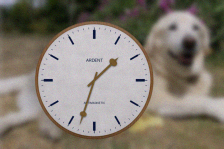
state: 1:33
